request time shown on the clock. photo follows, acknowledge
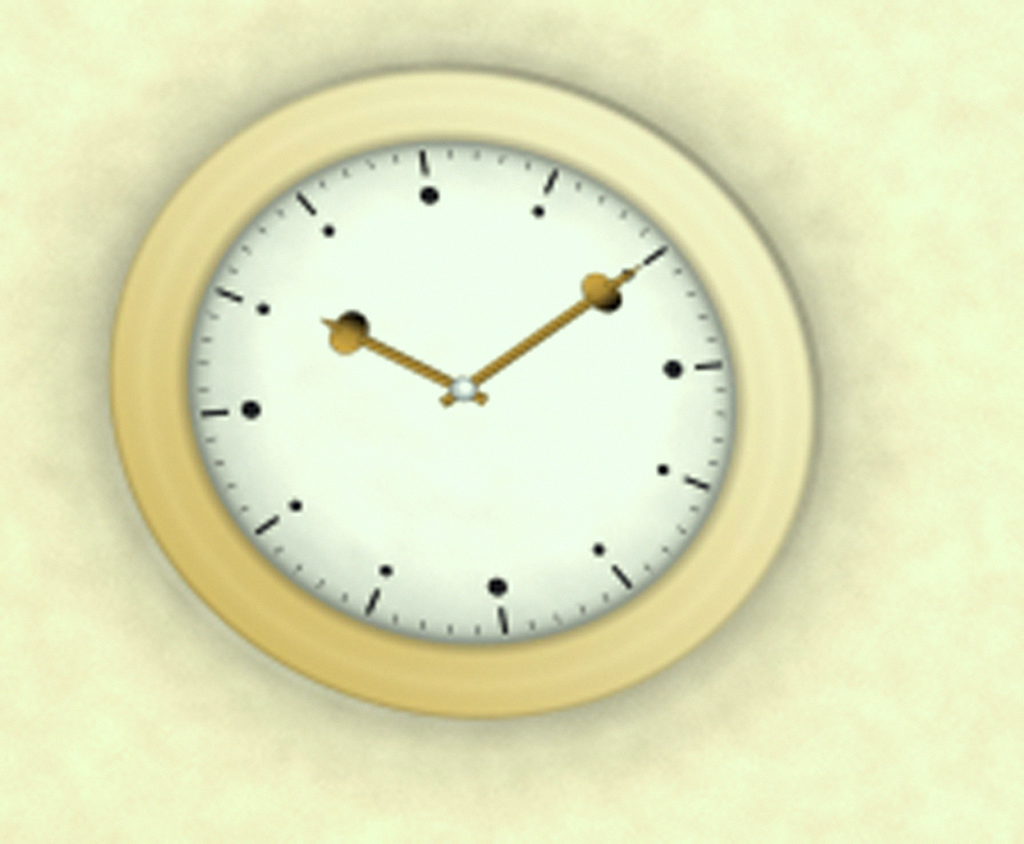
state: 10:10
